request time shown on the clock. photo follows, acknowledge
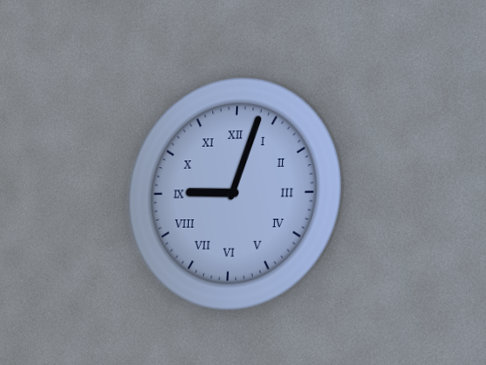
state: 9:03
